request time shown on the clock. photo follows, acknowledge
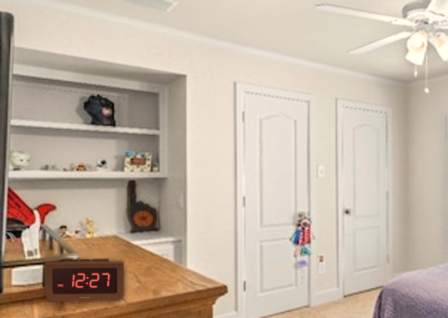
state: 12:27
